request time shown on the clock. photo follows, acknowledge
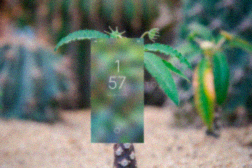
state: 1:57
